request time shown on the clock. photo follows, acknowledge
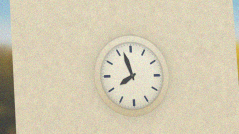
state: 7:57
